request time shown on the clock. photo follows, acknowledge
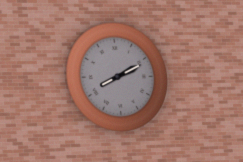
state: 8:11
